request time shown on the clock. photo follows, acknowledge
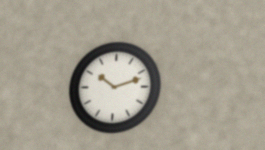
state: 10:12
